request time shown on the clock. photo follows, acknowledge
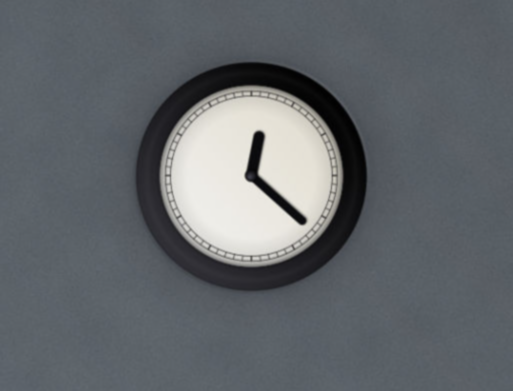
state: 12:22
